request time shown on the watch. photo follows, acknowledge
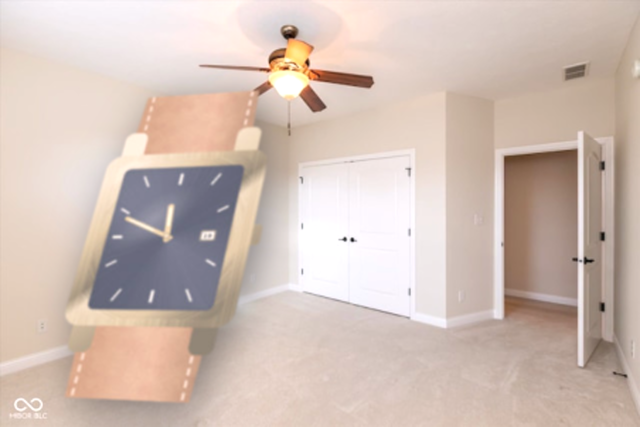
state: 11:49
